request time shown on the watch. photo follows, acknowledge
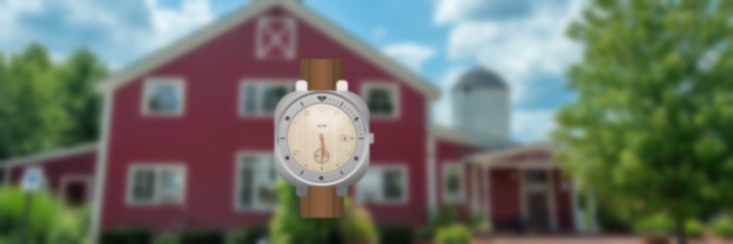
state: 5:30
